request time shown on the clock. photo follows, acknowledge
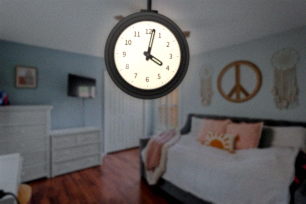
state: 4:02
